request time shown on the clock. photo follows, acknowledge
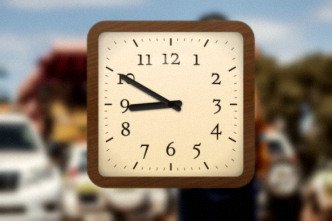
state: 8:50
